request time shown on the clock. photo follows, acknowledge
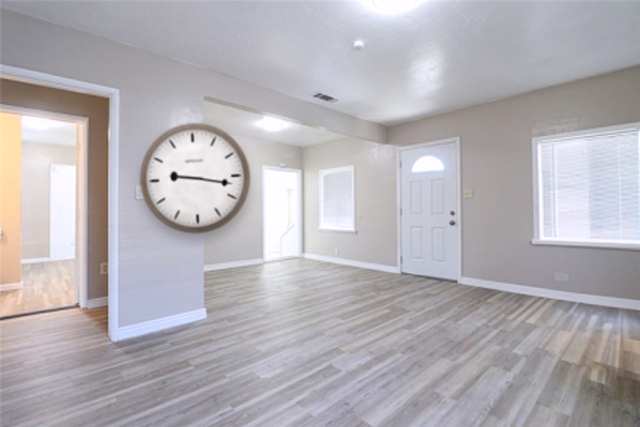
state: 9:17
